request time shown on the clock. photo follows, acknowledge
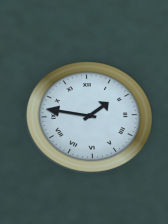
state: 1:47
